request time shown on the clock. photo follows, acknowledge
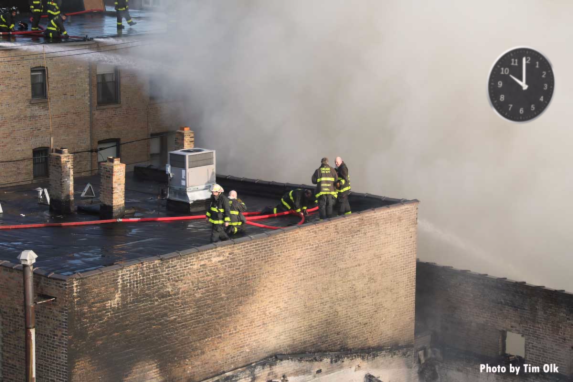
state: 9:59
